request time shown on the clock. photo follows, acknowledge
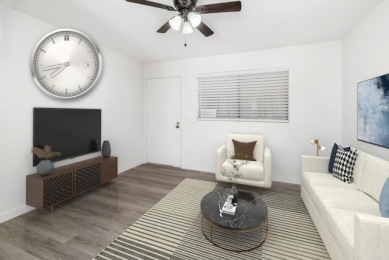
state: 7:43
